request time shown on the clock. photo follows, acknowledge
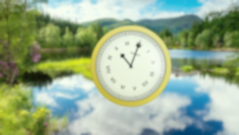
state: 10:00
